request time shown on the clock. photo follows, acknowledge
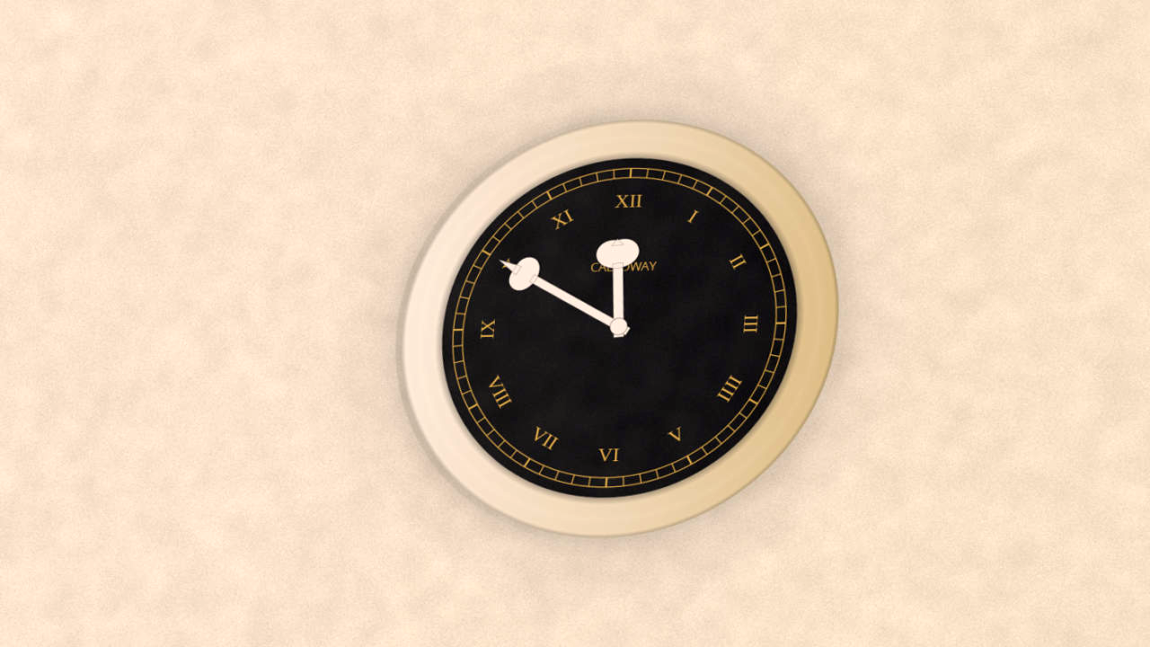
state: 11:50
